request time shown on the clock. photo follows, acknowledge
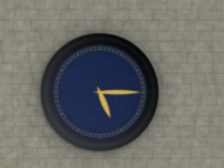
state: 5:15
